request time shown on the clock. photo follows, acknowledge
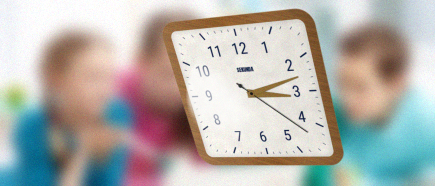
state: 3:12:22
